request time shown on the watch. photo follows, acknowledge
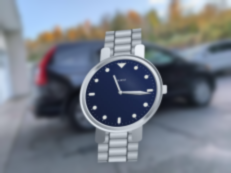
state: 11:16
